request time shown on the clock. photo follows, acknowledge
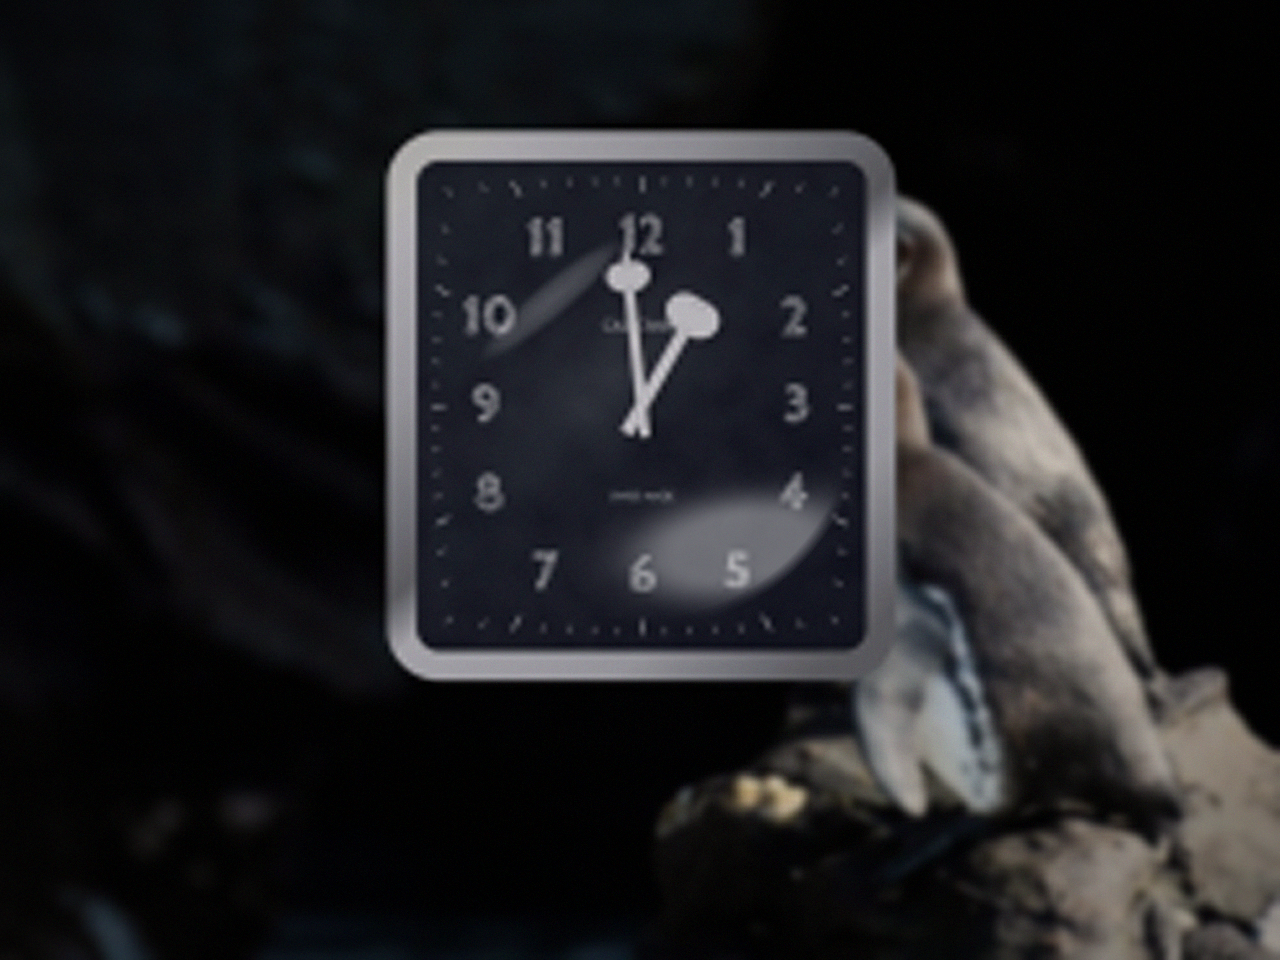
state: 12:59
